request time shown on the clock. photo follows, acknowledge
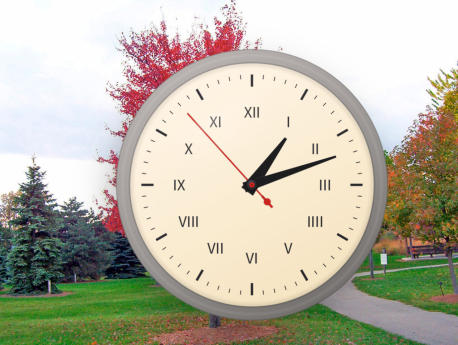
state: 1:11:53
